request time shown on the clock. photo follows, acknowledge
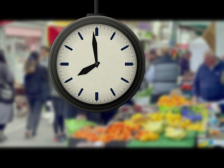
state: 7:59
